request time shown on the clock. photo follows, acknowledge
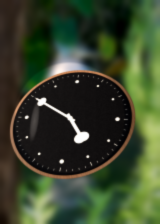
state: 4:50
